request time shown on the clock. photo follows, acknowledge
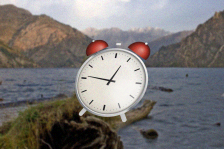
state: 12:46
